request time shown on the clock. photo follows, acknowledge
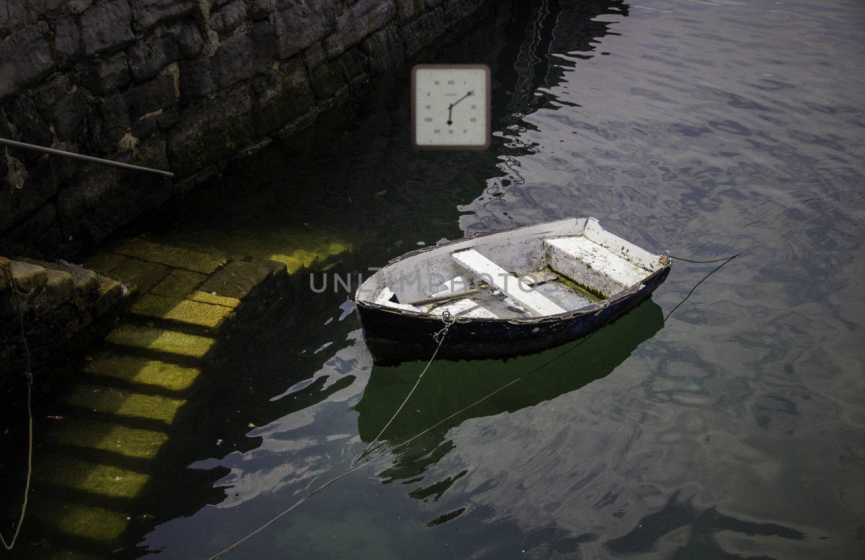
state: 6:09
